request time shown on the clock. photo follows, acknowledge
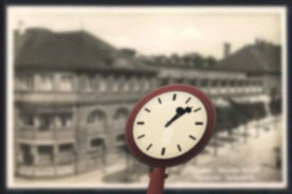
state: 1:08
